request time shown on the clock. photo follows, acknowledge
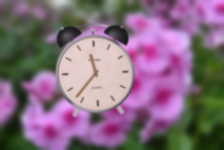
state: 11:37
